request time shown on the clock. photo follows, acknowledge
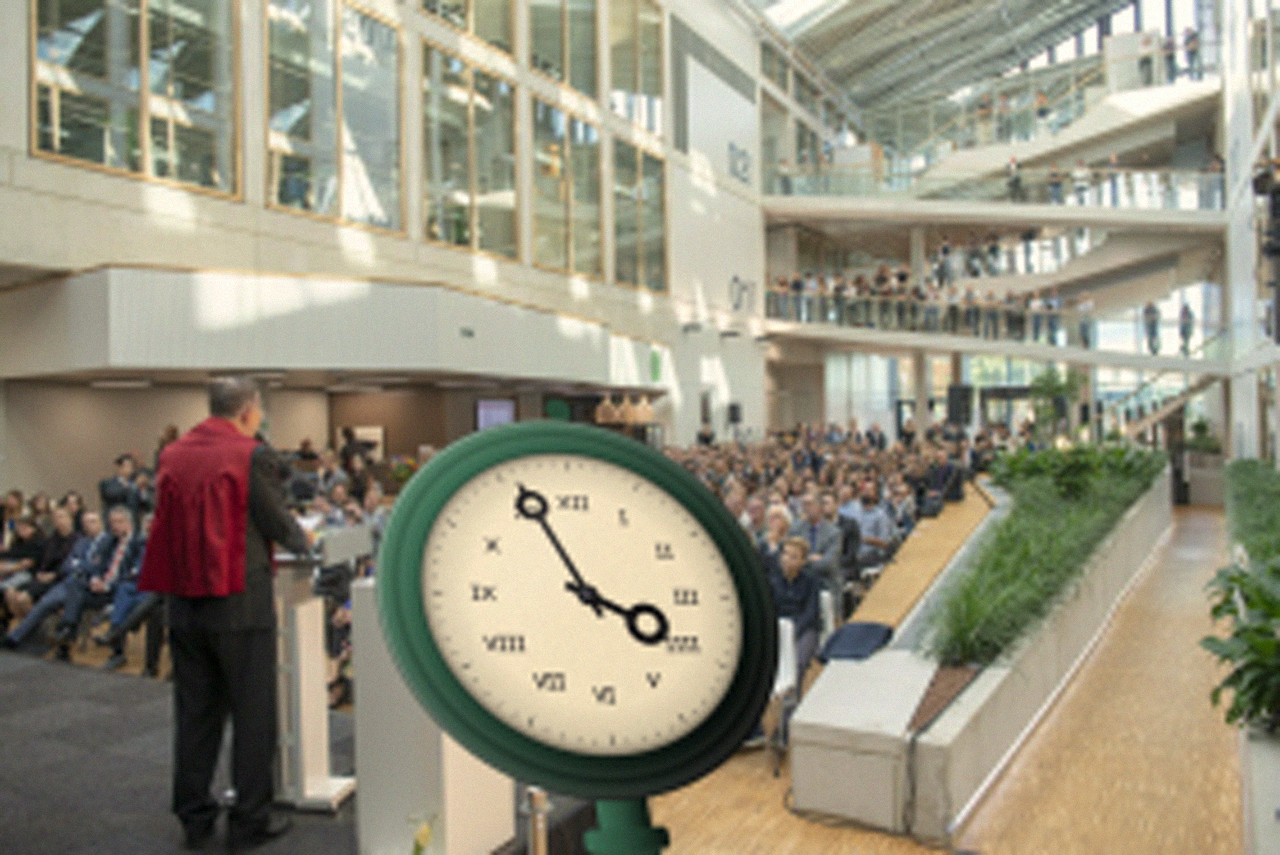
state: 3:56
